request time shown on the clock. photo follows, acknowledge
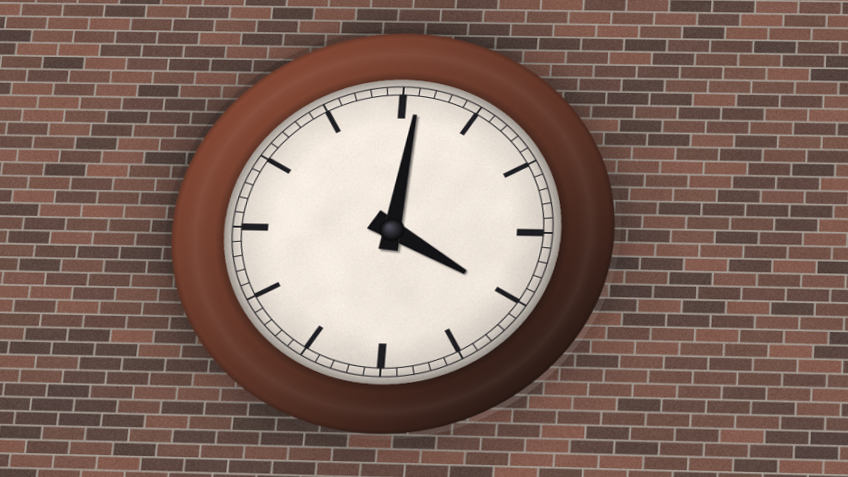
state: 4:01
